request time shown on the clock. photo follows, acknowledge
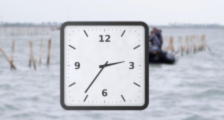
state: 2:36
